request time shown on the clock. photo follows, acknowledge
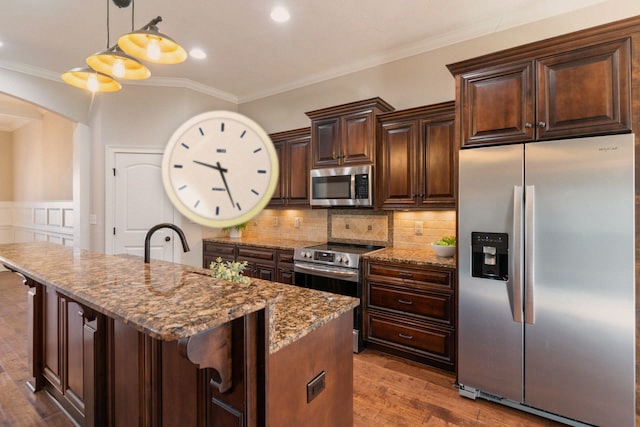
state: 9:26
